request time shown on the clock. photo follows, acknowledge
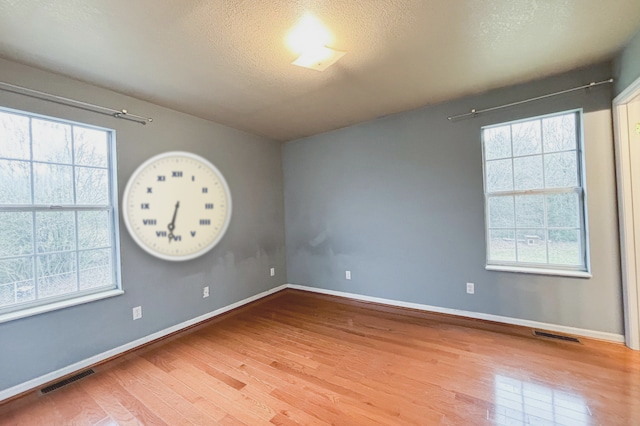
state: 6:32
